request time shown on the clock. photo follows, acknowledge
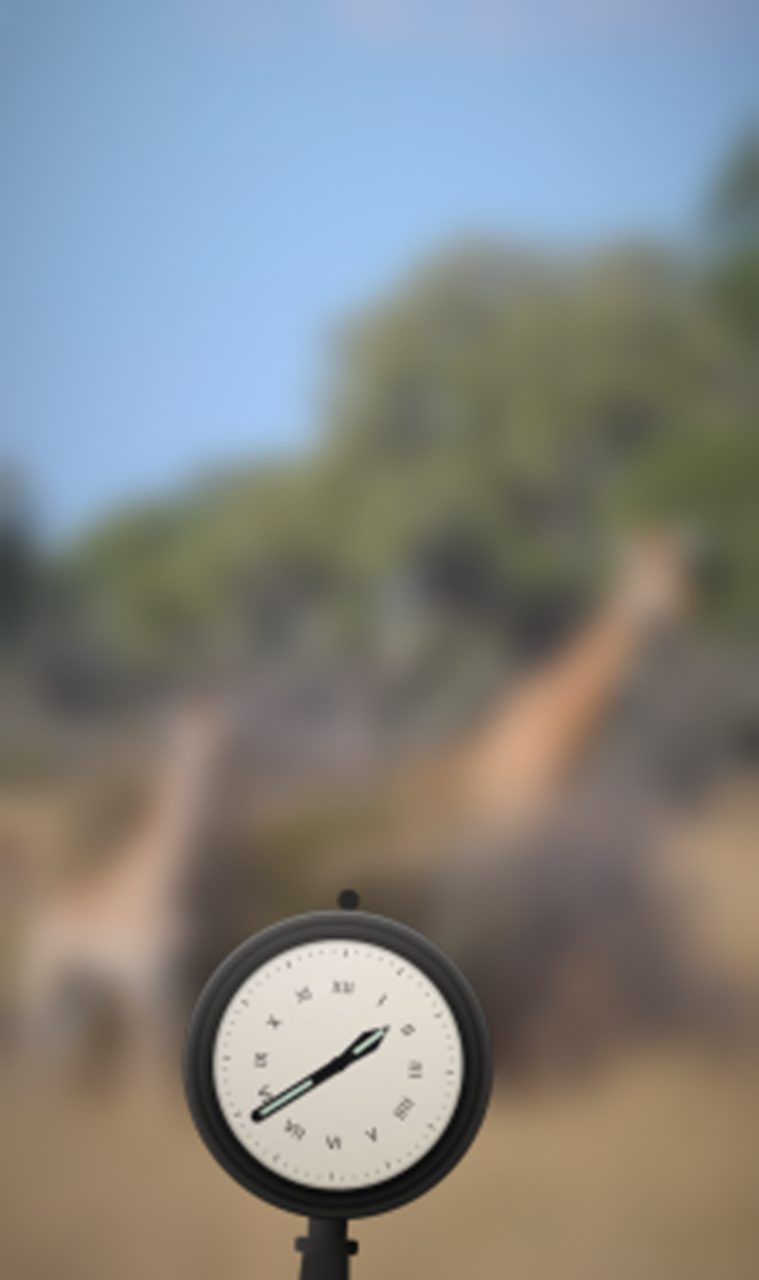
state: 1:39
